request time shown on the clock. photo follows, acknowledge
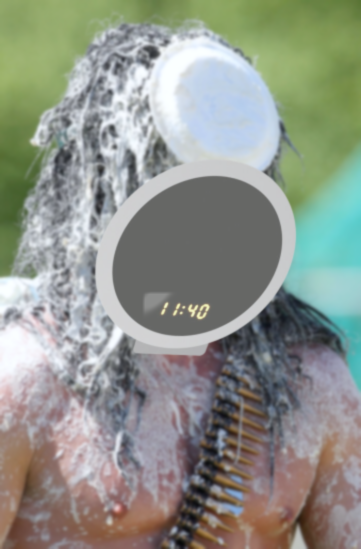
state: 11:40
